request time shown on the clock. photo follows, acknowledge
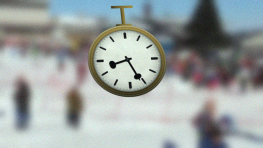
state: 8:26
